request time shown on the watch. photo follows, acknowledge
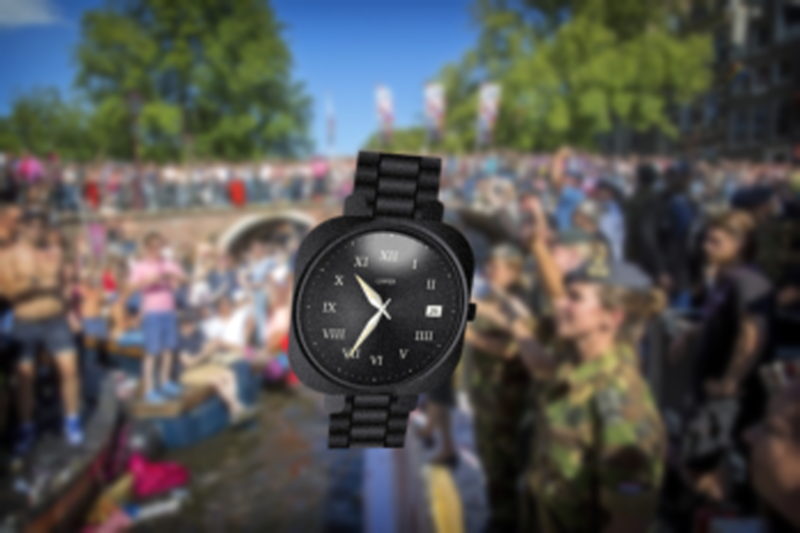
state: 10:35
